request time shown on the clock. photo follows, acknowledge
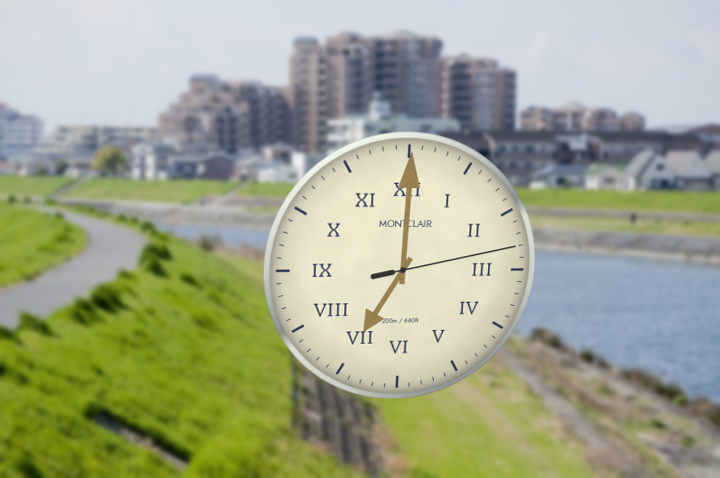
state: 7:00:13
